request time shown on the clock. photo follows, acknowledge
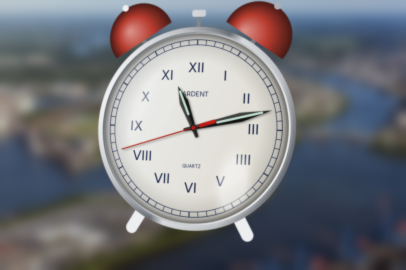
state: 11:12:42
